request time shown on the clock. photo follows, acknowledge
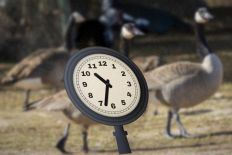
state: 10:33
